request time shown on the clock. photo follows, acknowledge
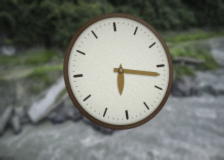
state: 6:17
